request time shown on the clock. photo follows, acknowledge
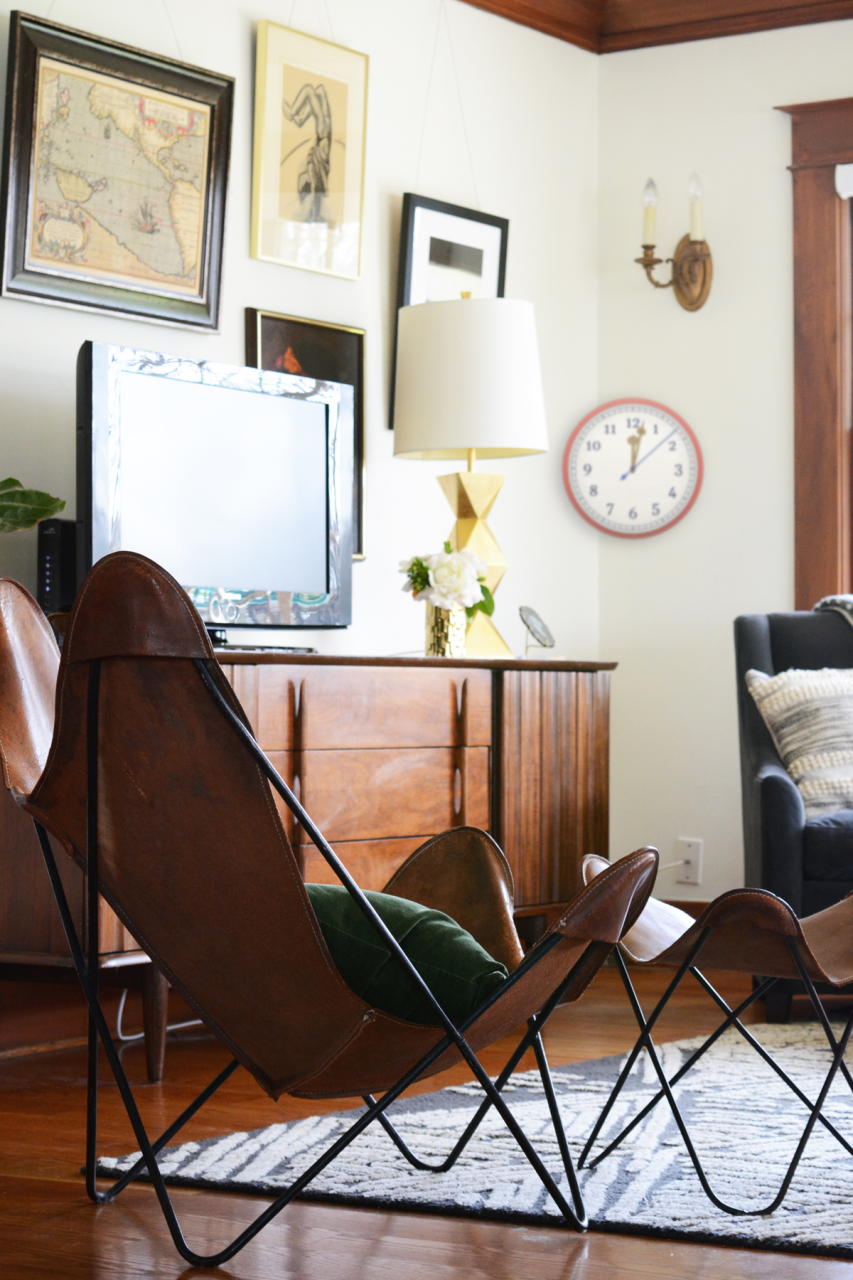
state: 12:02:08
